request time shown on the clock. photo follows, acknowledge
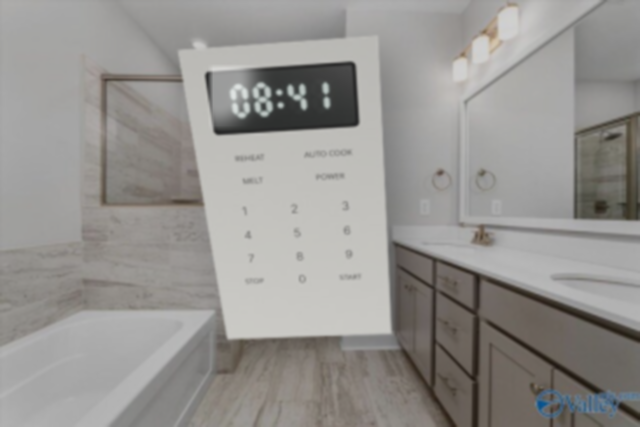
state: 8:41
